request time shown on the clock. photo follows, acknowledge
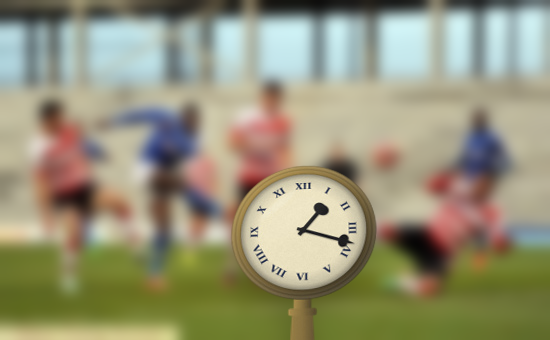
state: 1:18
